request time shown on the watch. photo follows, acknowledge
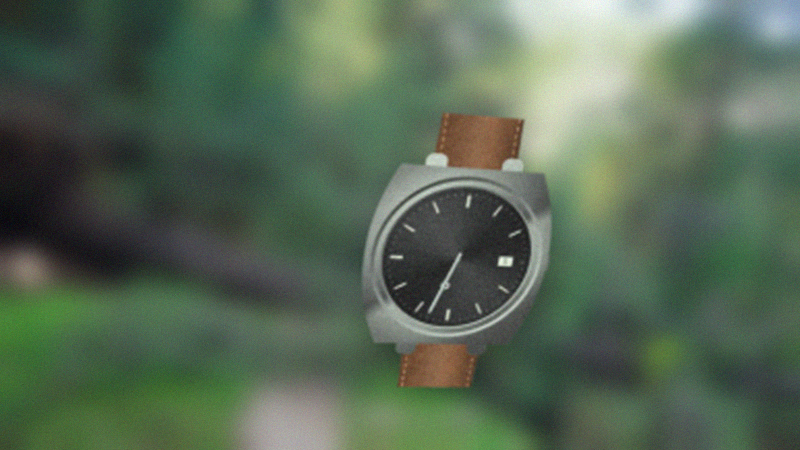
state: 6:33
